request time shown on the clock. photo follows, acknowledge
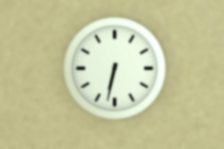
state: 6:32
